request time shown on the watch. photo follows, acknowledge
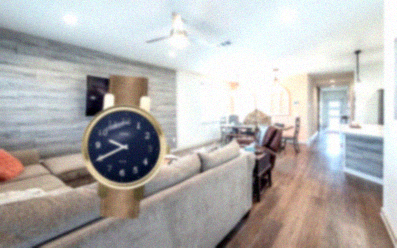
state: 9:40
